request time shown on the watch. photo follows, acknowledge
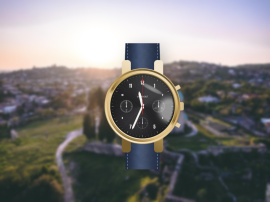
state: 11:34
